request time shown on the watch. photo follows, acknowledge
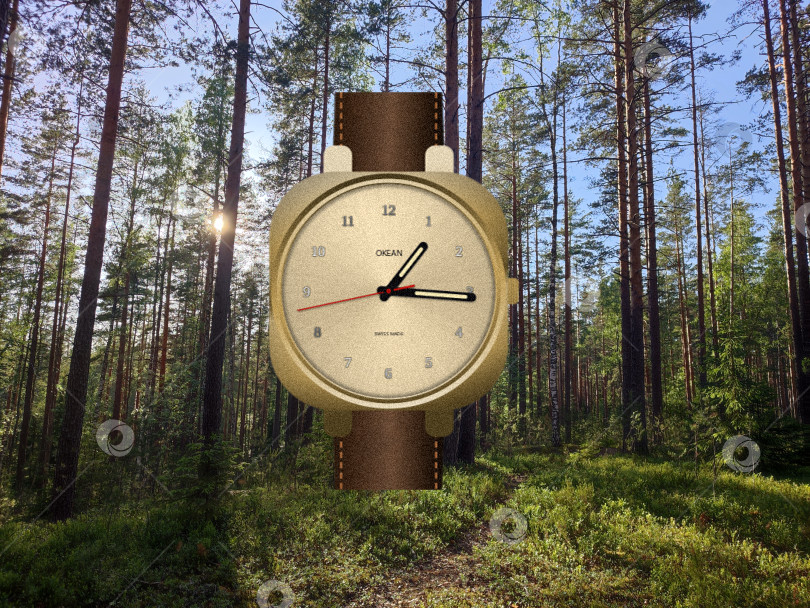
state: 1:15:43
